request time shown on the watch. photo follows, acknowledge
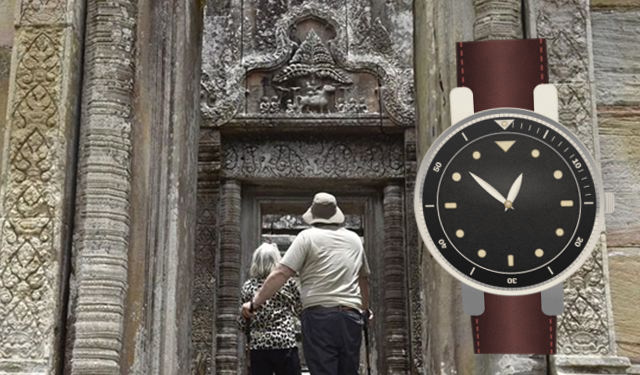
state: 12:52
